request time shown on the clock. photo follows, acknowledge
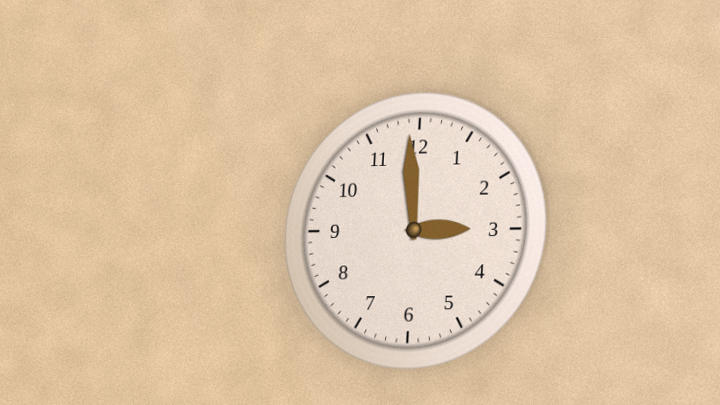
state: 2:59
